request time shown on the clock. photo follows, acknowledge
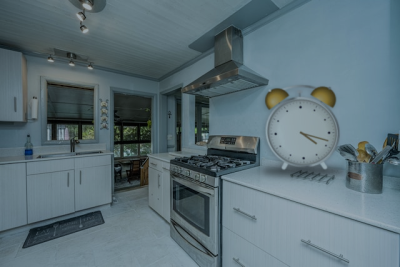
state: 4:18
